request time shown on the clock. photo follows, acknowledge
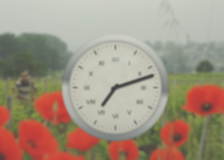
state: 7:12
